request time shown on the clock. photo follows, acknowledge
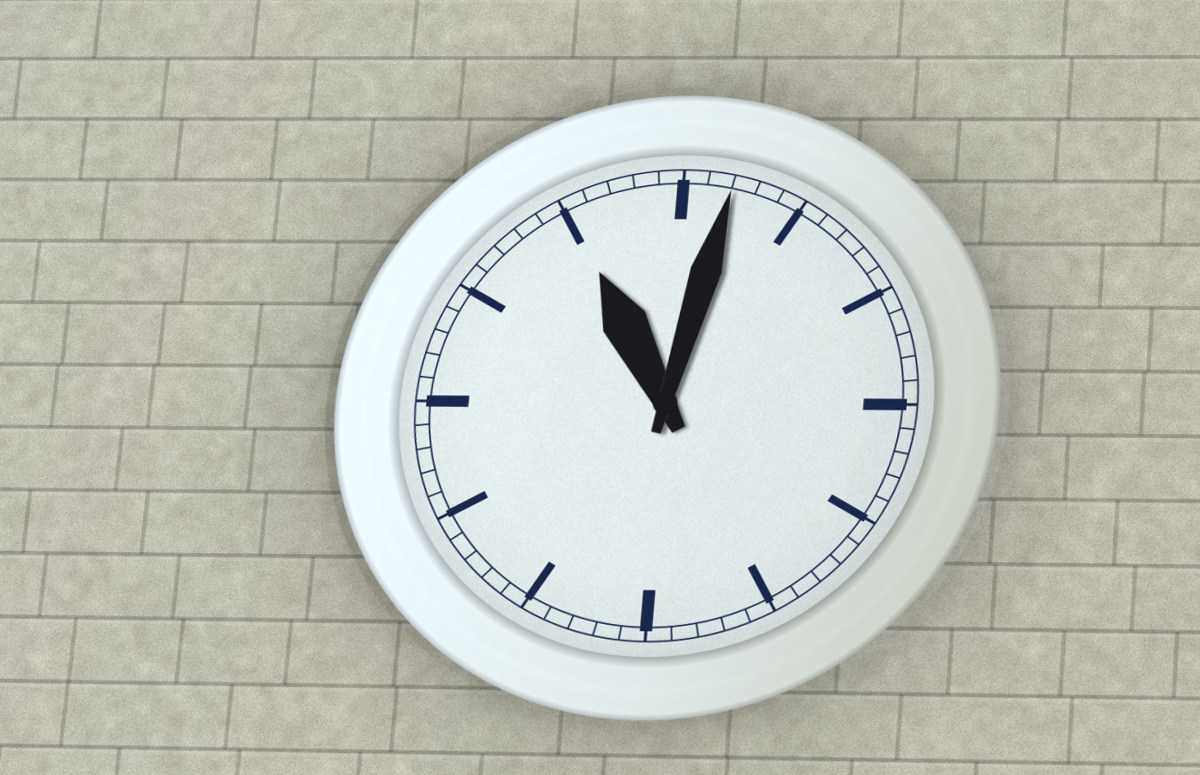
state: 11:02
